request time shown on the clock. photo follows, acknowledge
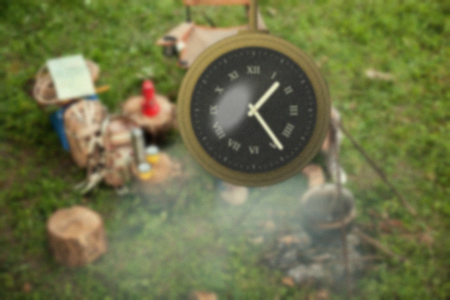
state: 1:24
